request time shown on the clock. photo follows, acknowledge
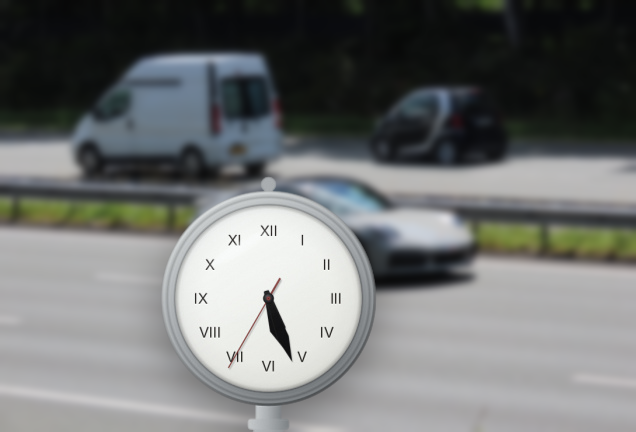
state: 5:26:35
